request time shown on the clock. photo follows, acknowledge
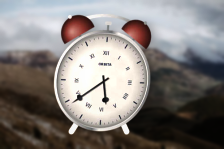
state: 5:39
